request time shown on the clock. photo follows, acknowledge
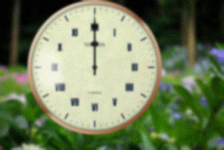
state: 12:00
